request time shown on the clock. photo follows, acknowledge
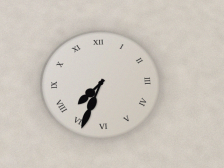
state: 7:34
